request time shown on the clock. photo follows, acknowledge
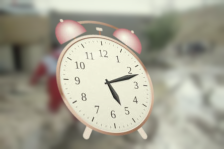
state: 5:12
